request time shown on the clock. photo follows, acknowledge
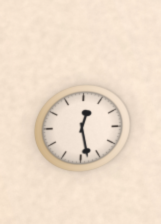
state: 12:28
